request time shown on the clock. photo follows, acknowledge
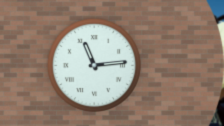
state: 11:14
